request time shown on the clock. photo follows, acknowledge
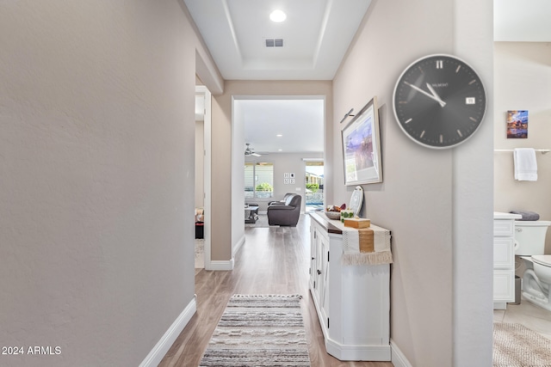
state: 10:50
